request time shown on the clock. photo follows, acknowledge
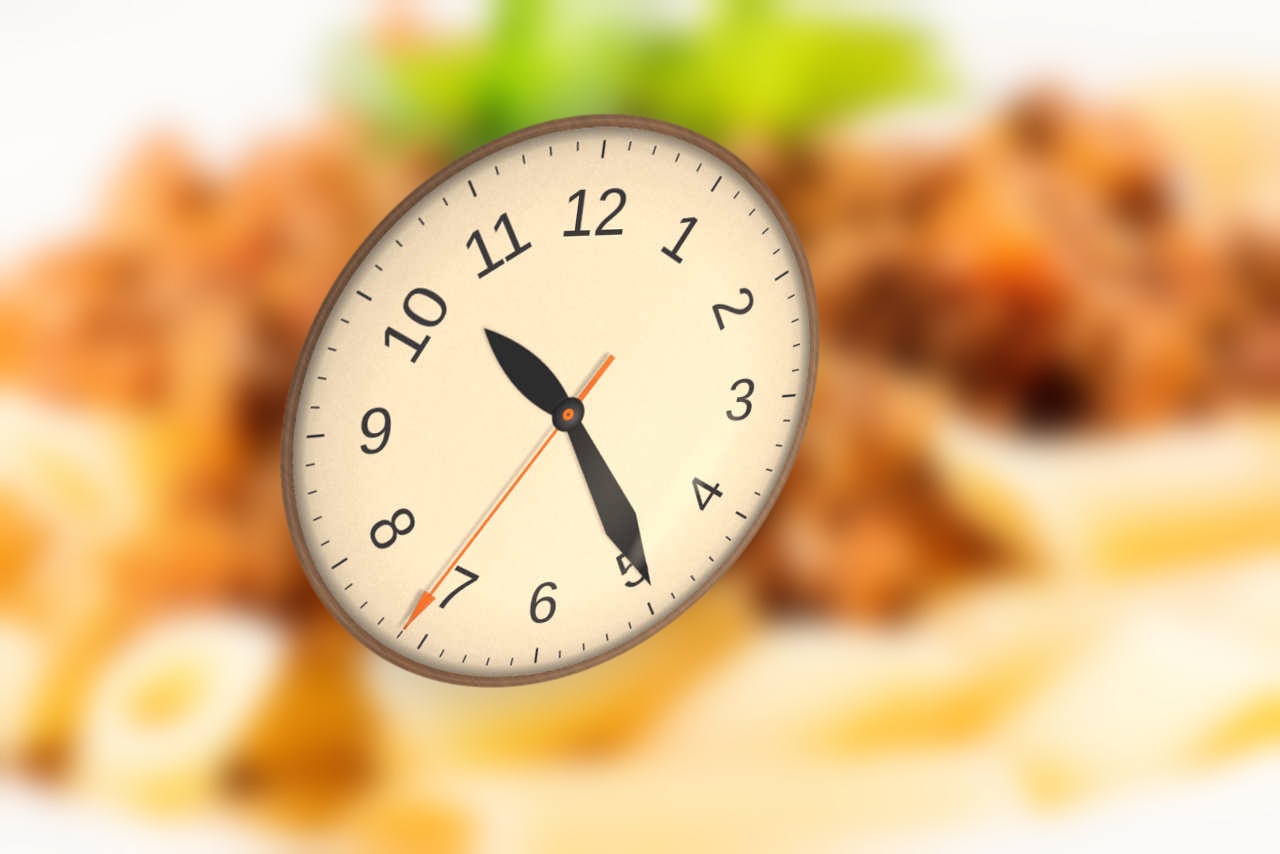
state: 10:24:36
